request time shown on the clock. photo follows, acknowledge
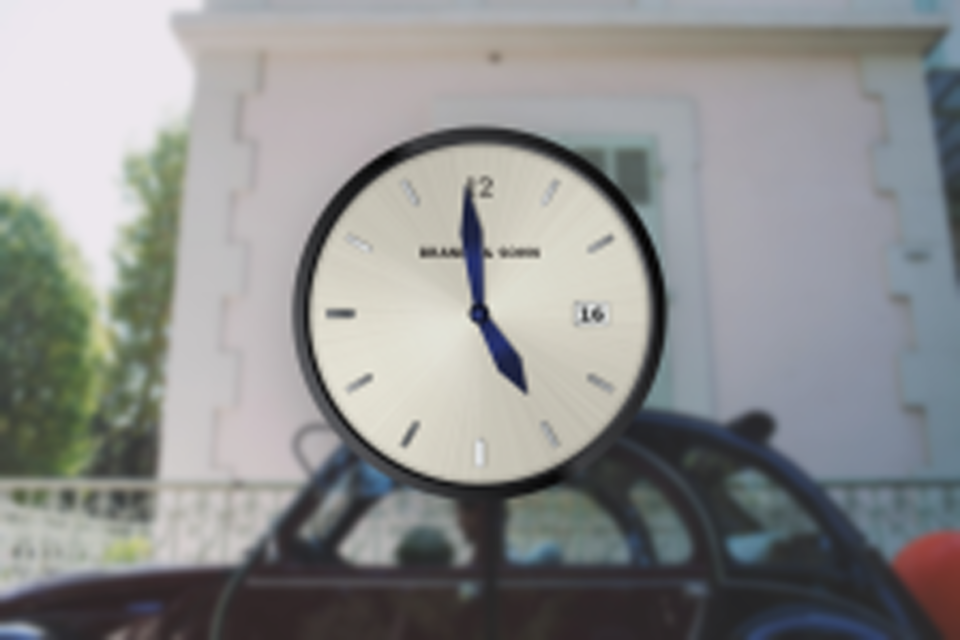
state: 4:59
